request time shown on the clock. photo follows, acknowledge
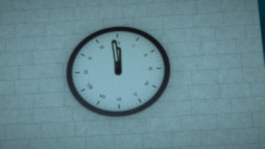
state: 11:59
